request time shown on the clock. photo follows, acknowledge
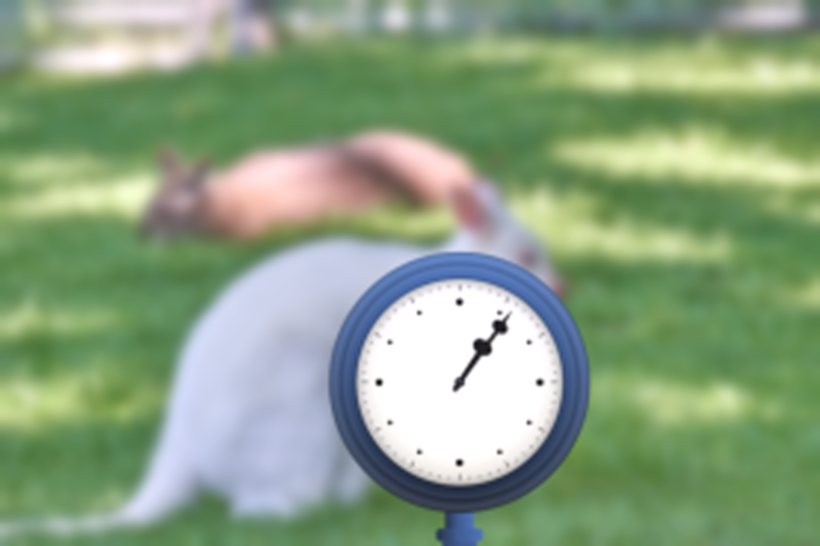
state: 1:06
